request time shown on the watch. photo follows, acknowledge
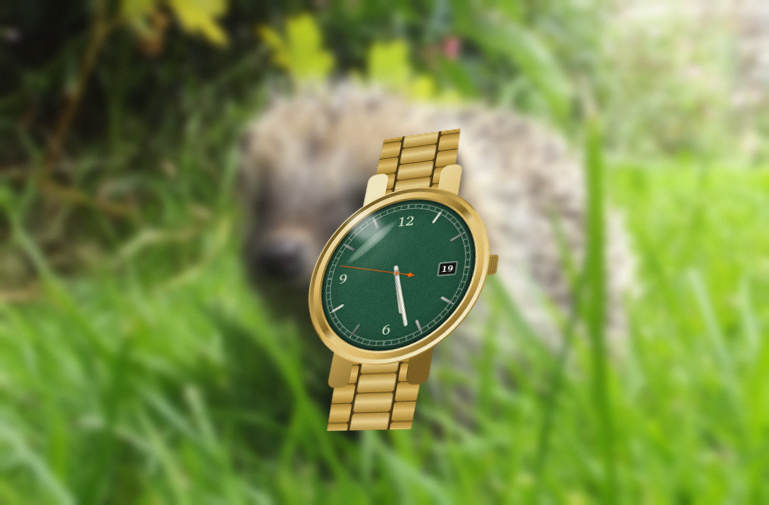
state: 5:26:47
